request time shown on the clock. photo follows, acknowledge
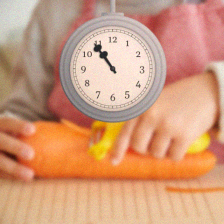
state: 10:54
